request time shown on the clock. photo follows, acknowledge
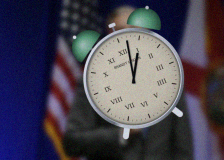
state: 1:02
